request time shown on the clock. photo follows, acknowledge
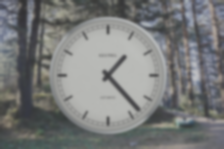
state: 1:23
